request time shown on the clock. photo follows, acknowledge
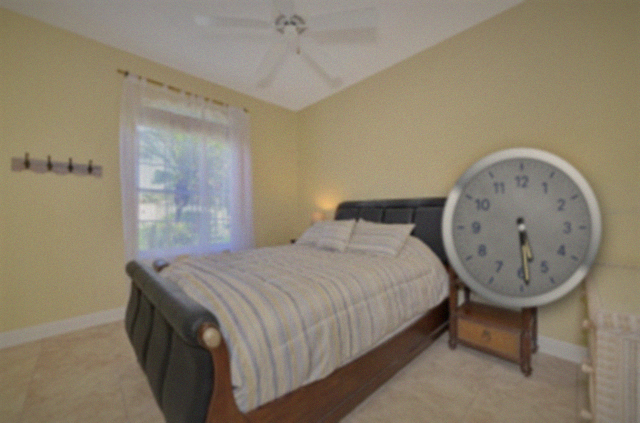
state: 5:29
